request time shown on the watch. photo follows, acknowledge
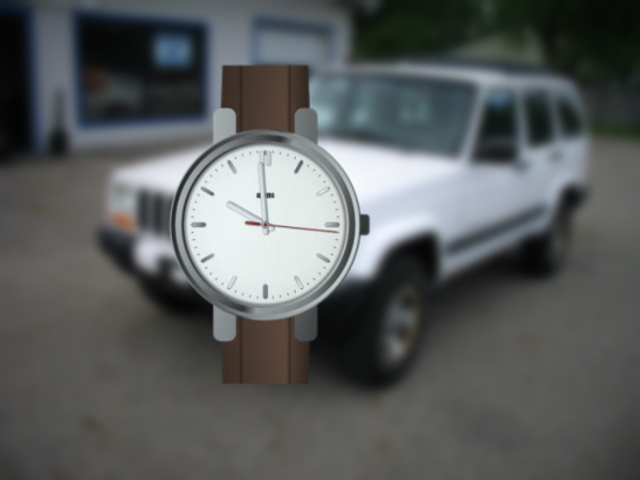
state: 9:59:16
